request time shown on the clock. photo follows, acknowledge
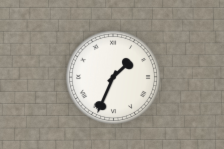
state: 1:34
